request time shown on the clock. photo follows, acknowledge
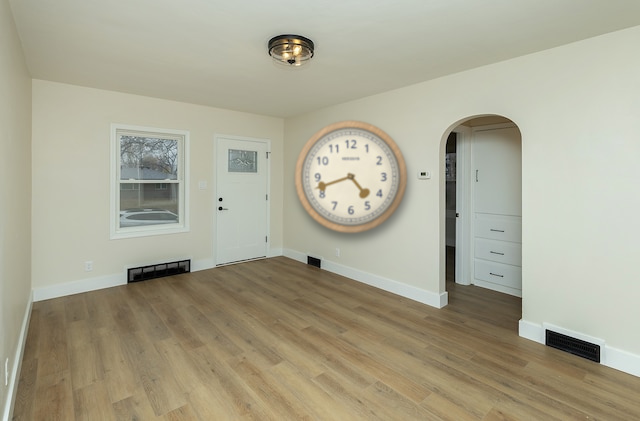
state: 4:42
